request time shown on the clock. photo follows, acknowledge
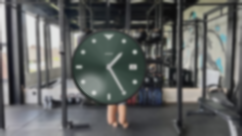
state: 1:25
